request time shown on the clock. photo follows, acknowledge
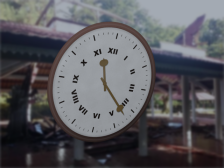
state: 11:22
